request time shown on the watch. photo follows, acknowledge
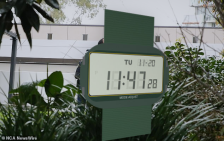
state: 11:47:28
